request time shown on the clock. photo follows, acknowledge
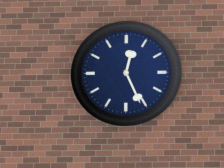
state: 12:26
